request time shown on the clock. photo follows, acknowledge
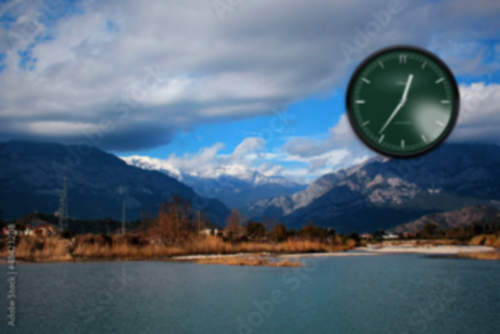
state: 12:36
